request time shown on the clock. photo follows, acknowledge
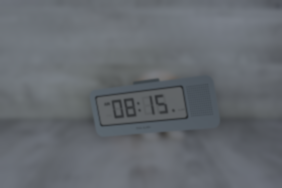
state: 8:15
